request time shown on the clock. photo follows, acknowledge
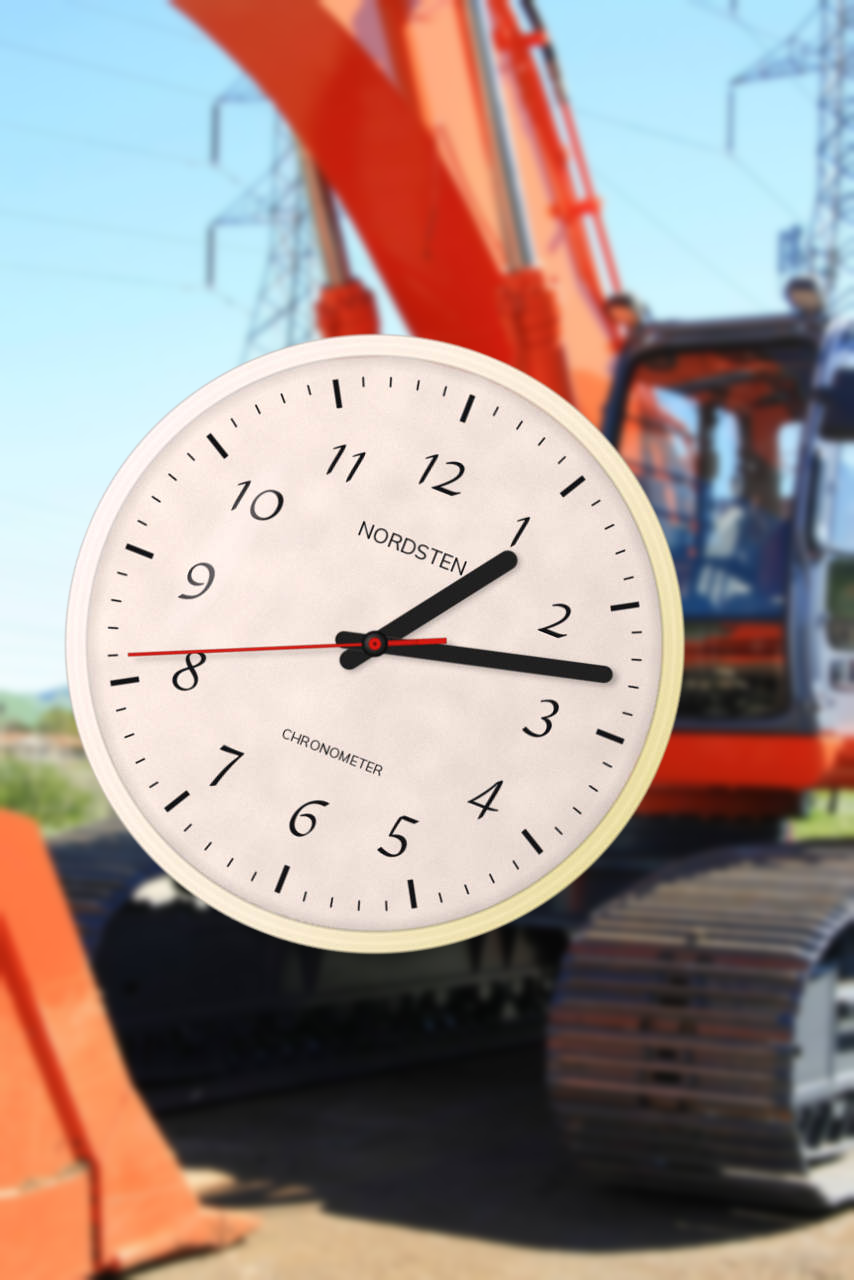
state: 1:12:41
